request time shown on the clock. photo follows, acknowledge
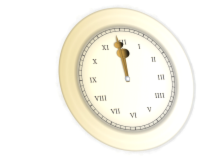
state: 11:59
